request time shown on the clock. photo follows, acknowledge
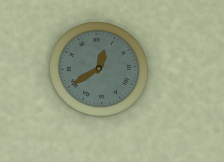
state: 12:40
